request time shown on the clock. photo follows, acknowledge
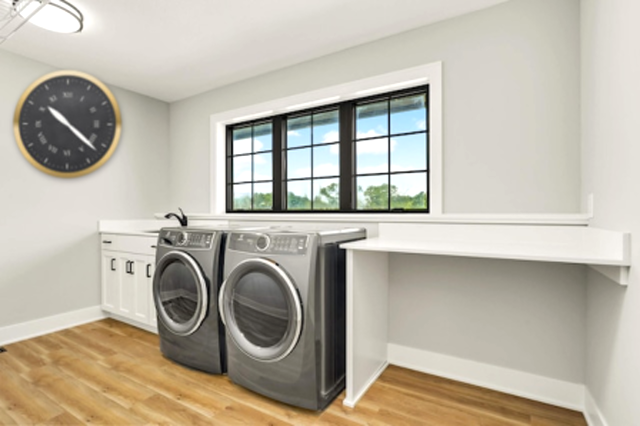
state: 10:22
